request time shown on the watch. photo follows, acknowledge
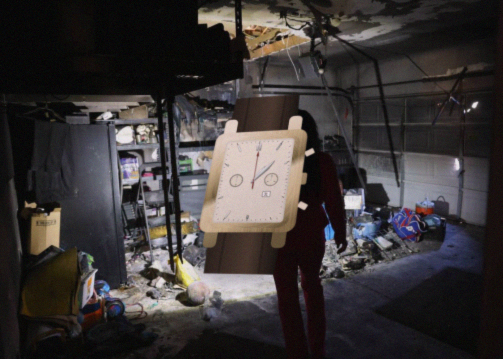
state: 1:07
